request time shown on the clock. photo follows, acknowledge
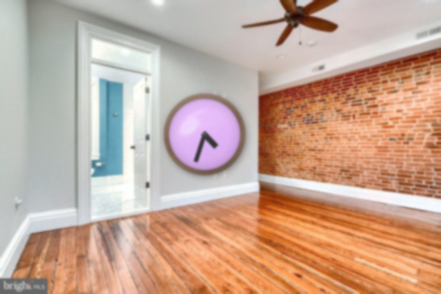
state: 4:33
